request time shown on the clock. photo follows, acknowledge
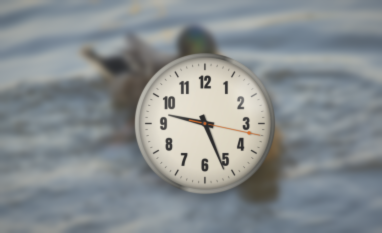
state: 9:26:17
